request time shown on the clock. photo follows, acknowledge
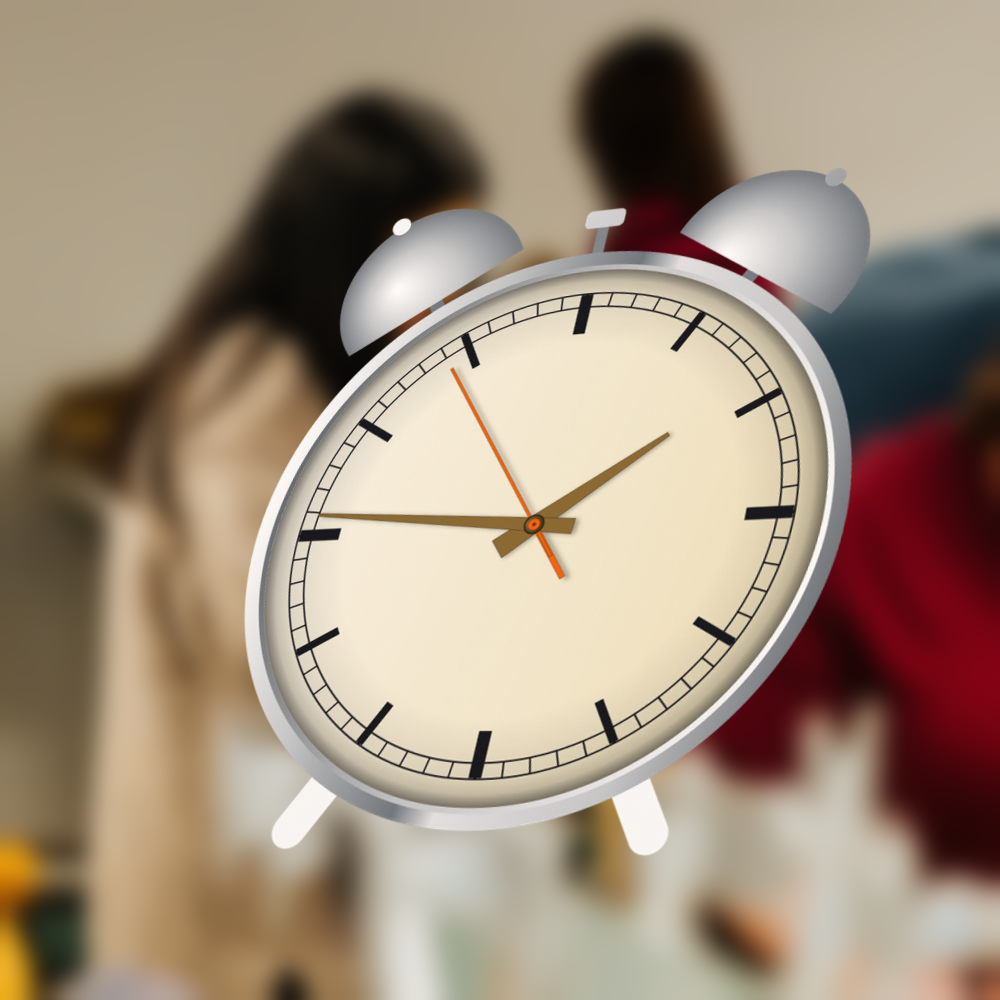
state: 1:45:54
